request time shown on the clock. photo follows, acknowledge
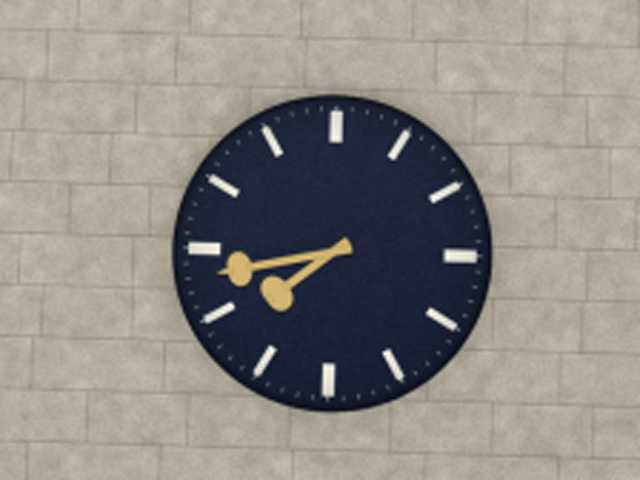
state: 7:43
